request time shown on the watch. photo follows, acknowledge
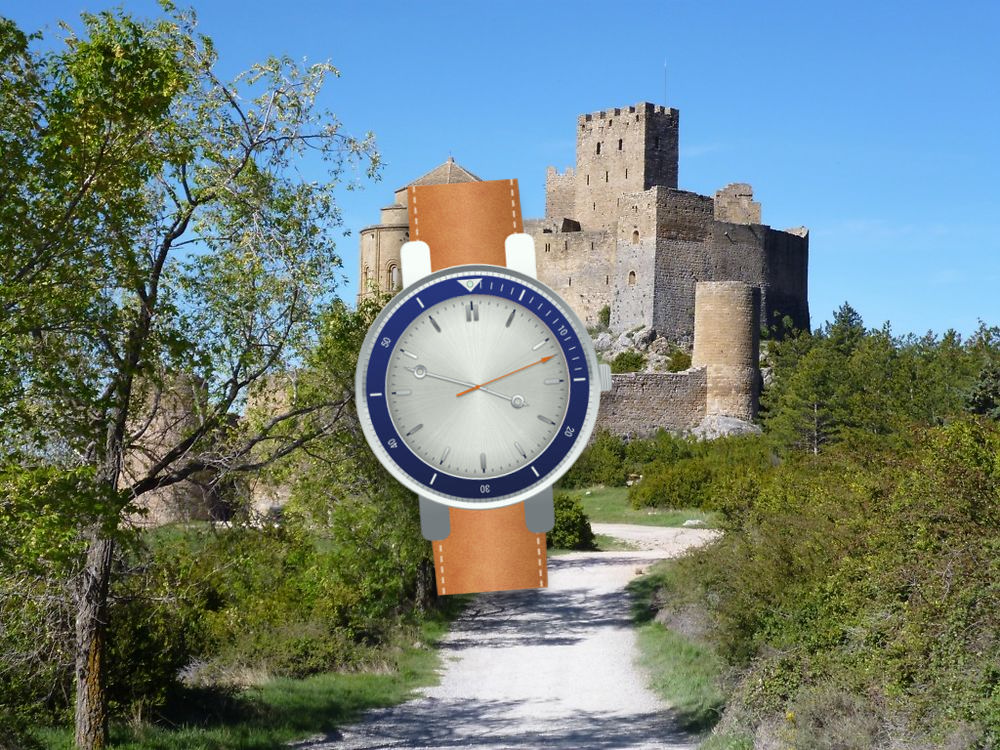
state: 3:48:12
